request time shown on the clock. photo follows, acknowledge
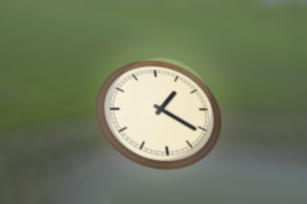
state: 1:21
